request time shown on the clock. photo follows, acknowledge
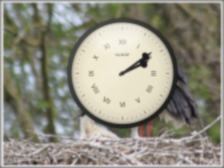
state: 2:09
